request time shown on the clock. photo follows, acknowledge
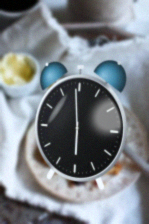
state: 5:59
